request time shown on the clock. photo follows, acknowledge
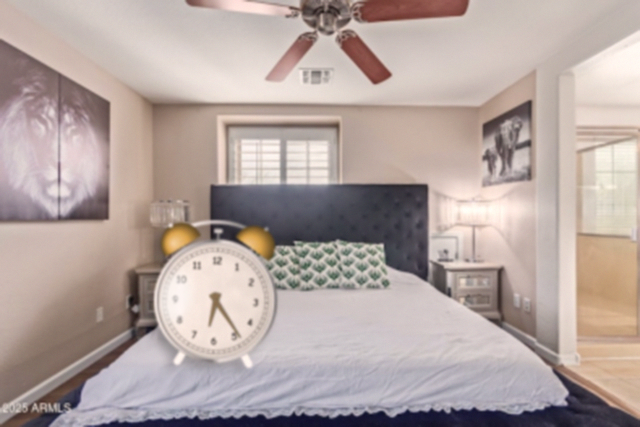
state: 6:24
